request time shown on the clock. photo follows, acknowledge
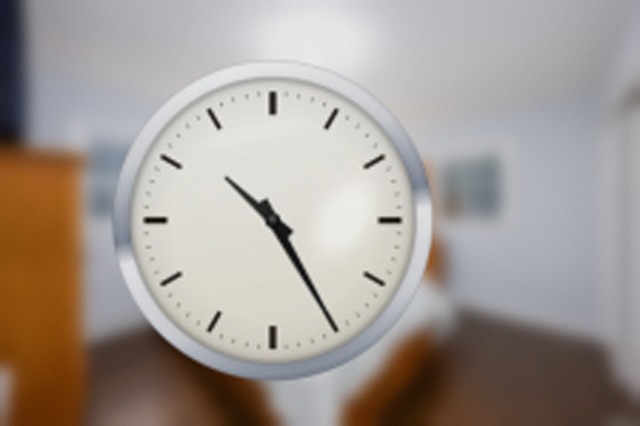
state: 10:25
